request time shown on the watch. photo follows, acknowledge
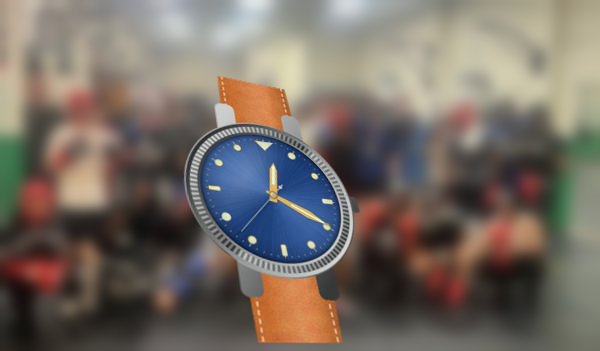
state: 12:19:37
